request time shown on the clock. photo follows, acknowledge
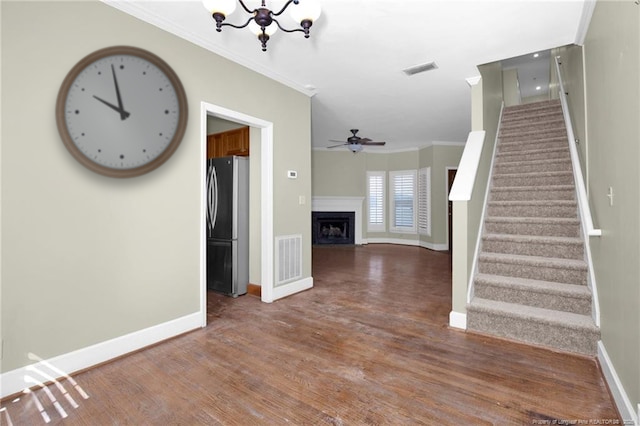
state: 9:58
